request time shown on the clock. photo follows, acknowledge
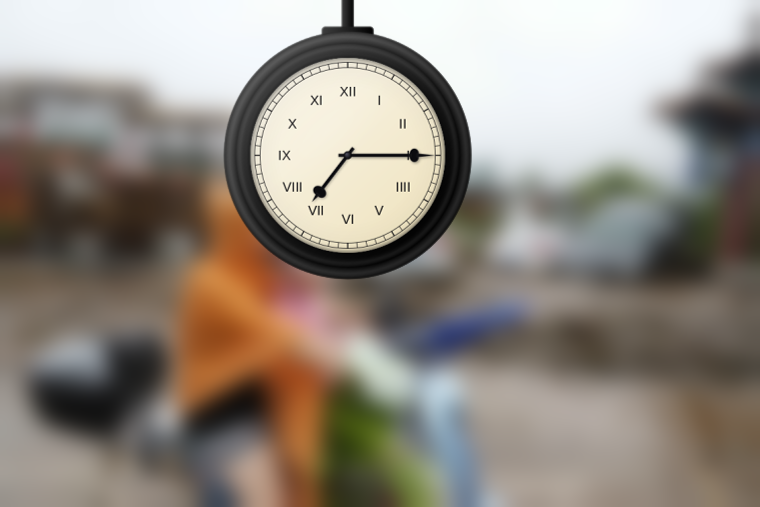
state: 7:15
